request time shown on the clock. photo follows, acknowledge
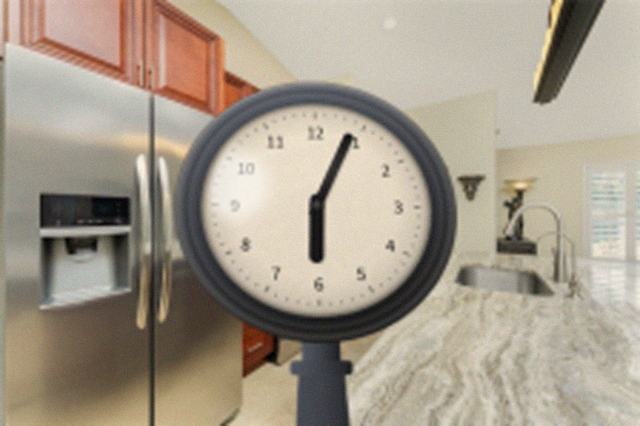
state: 6:04
